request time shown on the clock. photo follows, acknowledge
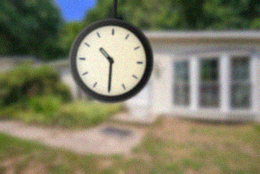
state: 10:30
